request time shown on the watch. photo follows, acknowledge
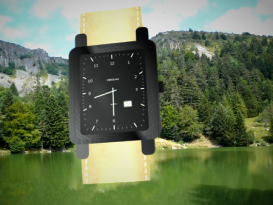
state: 8:30
